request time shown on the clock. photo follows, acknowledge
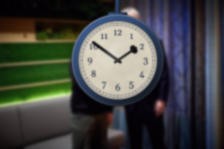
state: 1:51
